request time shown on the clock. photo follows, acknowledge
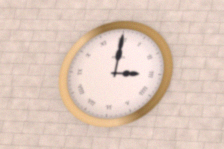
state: 3:00
